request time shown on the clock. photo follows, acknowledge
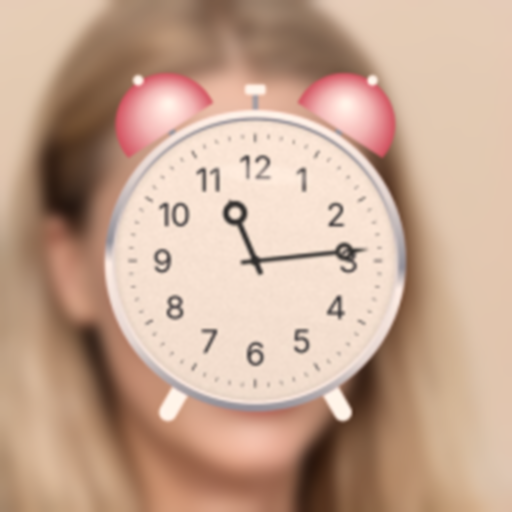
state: 11:14
